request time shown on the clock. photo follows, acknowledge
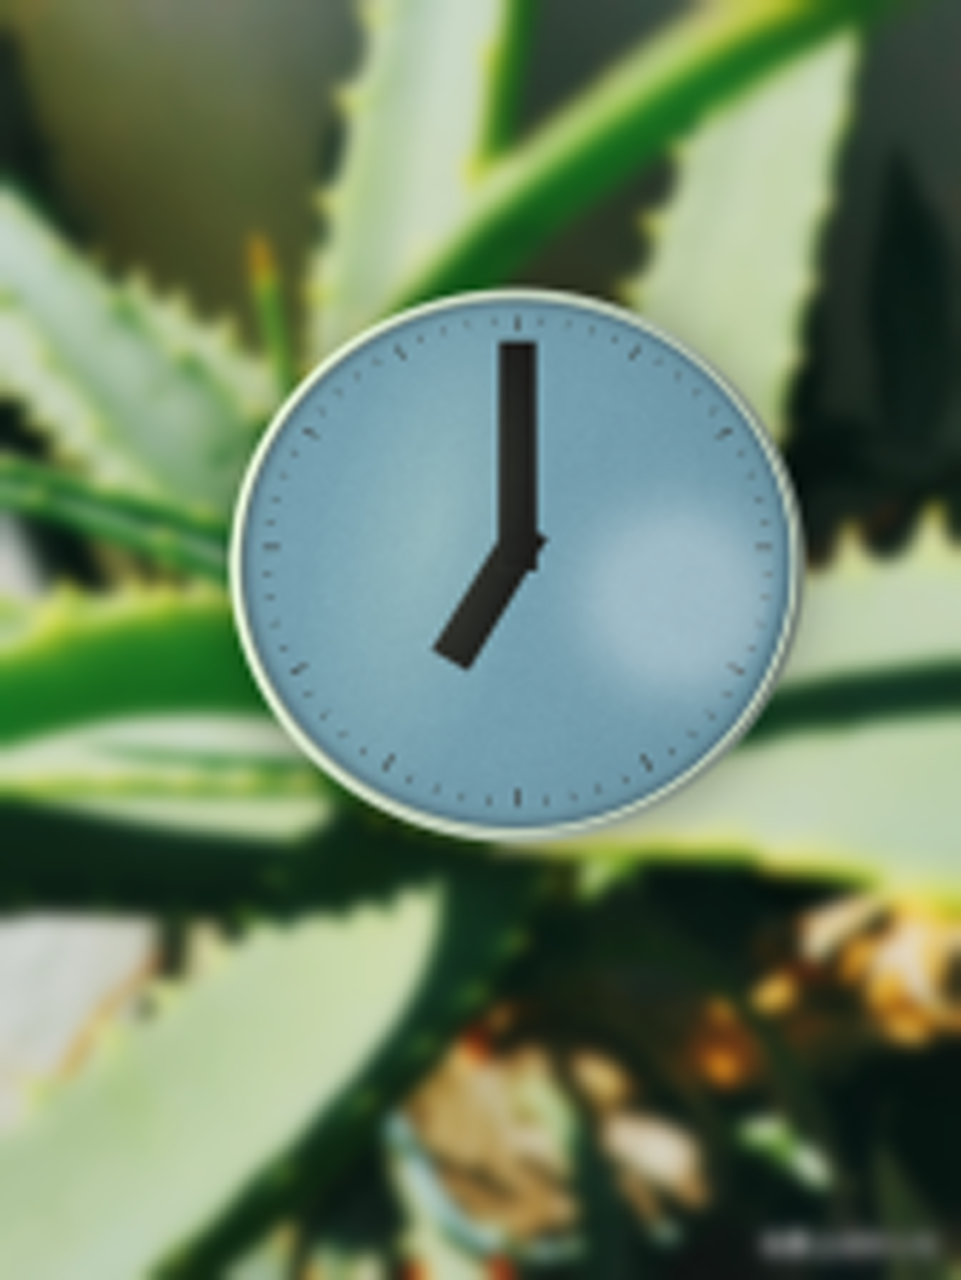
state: 7:00
